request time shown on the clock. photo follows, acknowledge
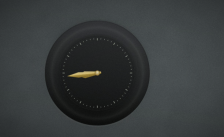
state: 8:44
